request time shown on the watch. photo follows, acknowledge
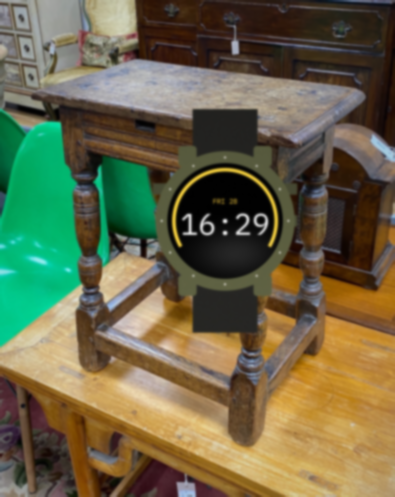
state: 16:29
